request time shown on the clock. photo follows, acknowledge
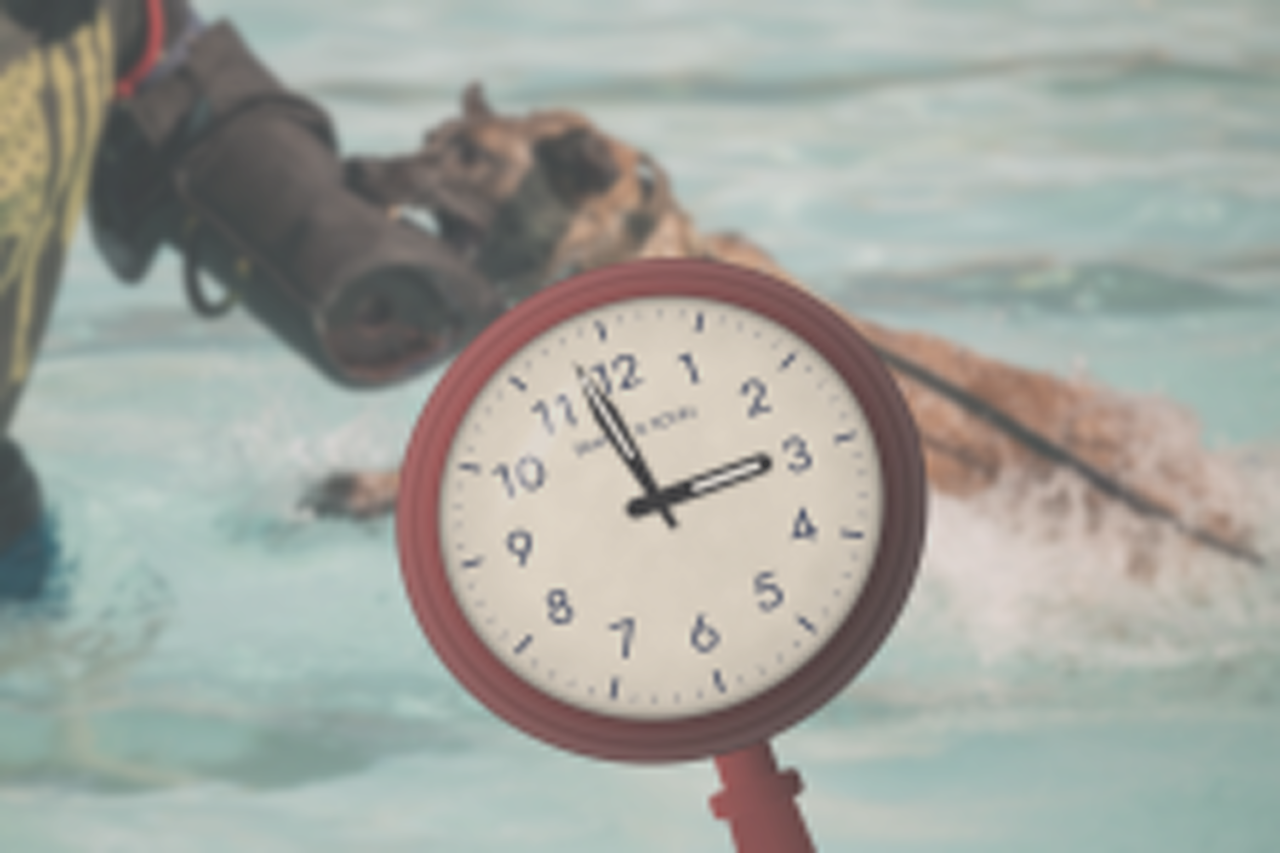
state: 2:58
